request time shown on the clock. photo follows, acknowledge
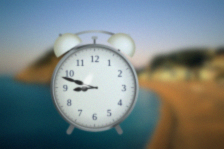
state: 8:48
